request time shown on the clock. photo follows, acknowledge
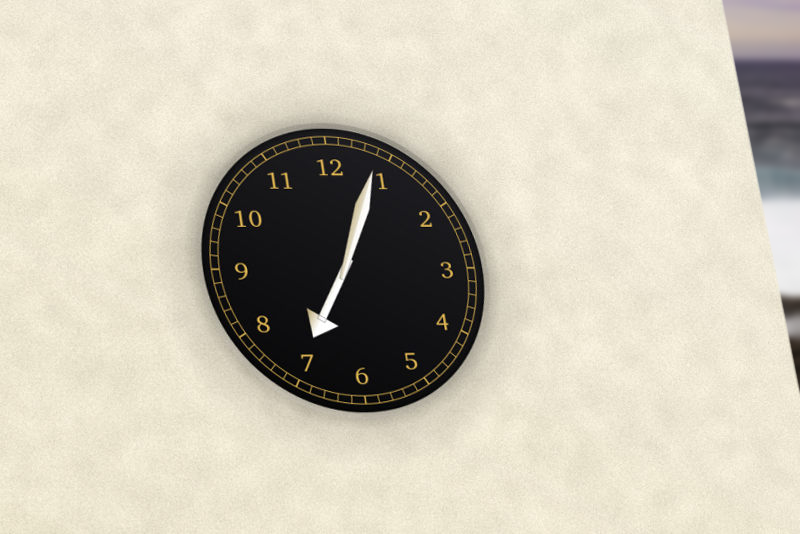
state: 7:04
